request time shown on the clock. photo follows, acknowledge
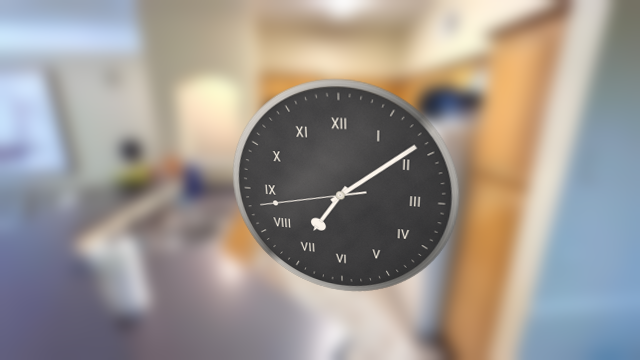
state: 7:08:43
